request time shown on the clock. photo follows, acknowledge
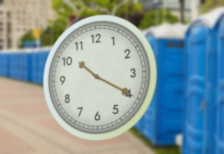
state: 10:20
